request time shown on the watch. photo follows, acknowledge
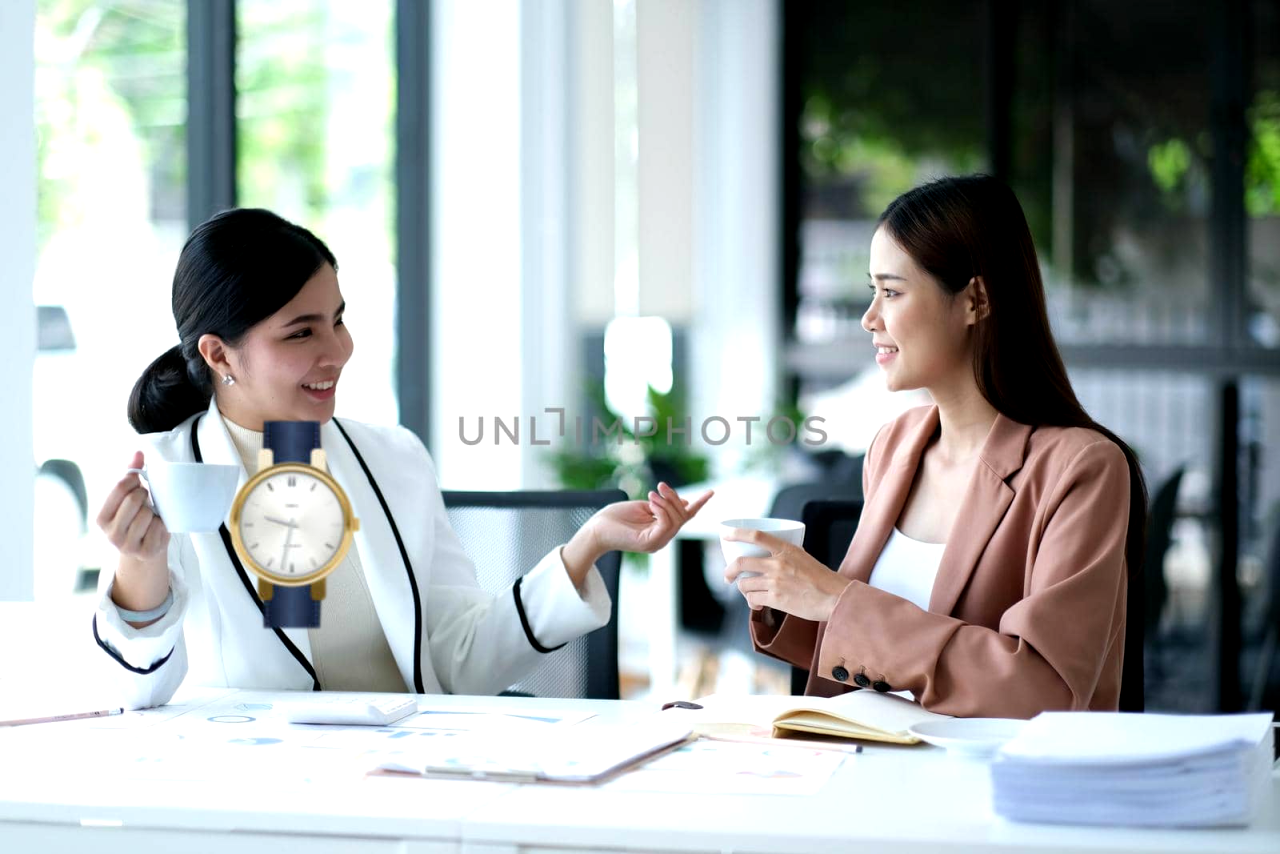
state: 9:32
